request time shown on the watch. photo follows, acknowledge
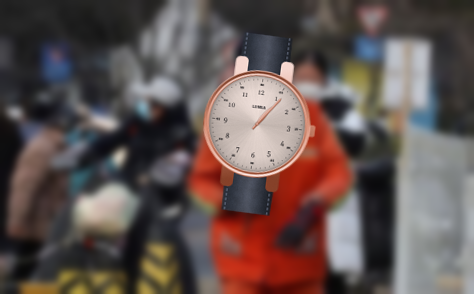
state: 1:06
